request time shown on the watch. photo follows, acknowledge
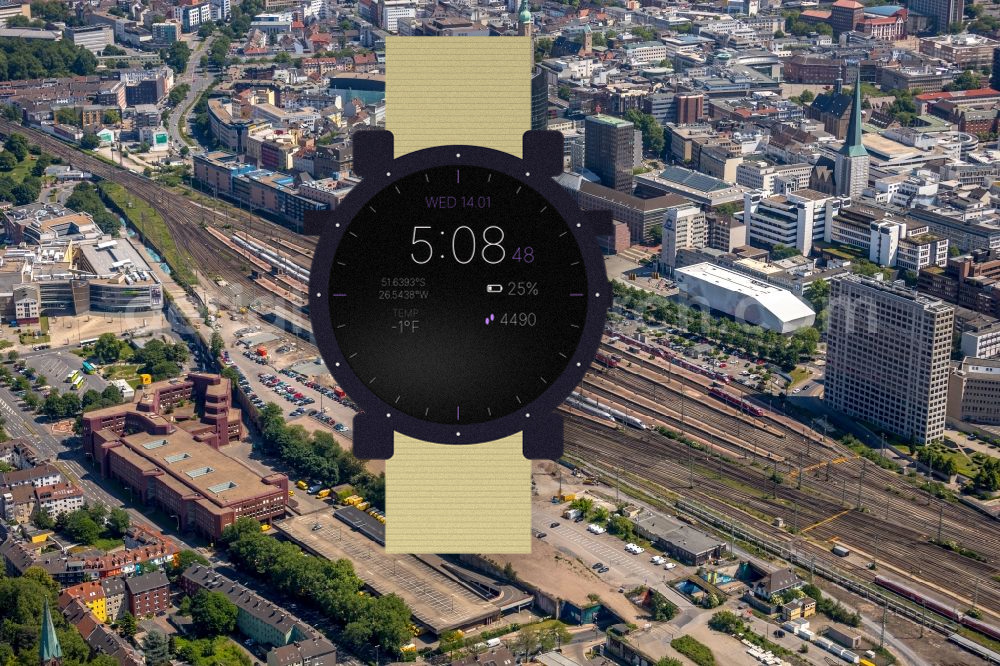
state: 5:08:48
